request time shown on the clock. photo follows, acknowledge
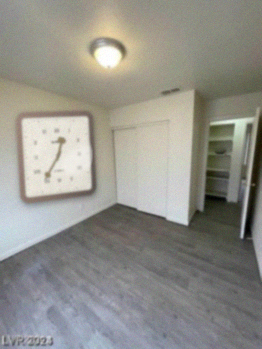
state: 12:36
